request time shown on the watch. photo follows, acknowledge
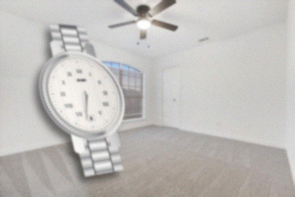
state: 6:32
